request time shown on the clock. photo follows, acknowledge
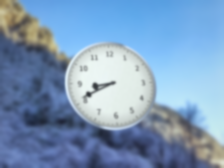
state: 8:41
